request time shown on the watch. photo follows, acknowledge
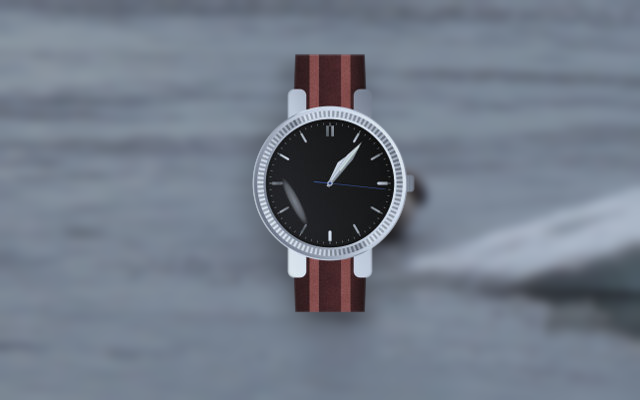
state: 1:06:16
